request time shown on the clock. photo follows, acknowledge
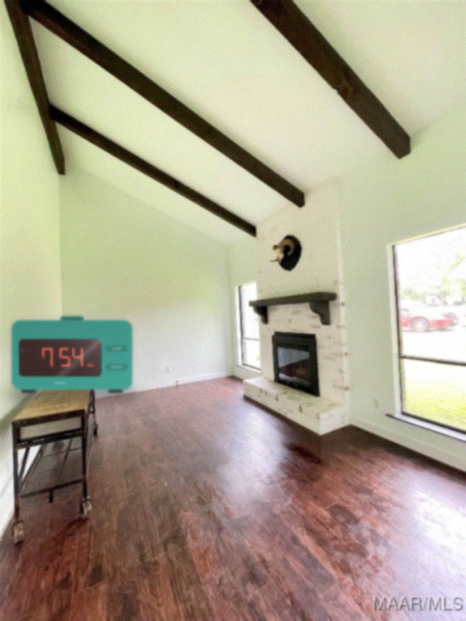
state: 7:54
